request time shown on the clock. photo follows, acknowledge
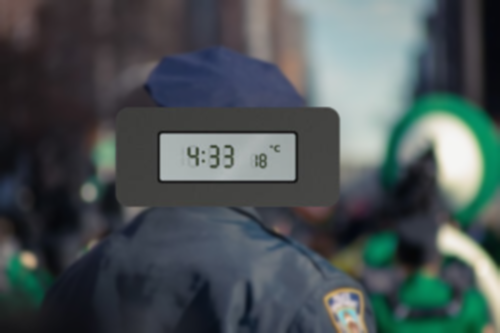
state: 4:33
